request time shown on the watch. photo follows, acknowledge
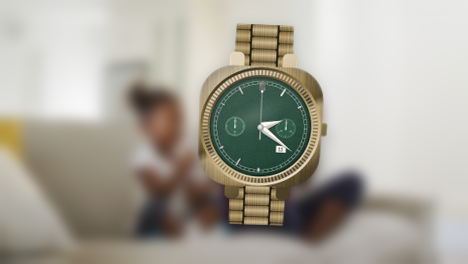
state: 2:21
